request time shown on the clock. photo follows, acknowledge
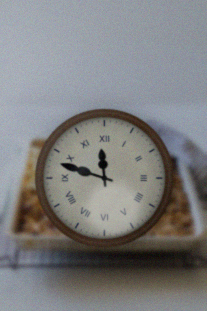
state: 11:48
